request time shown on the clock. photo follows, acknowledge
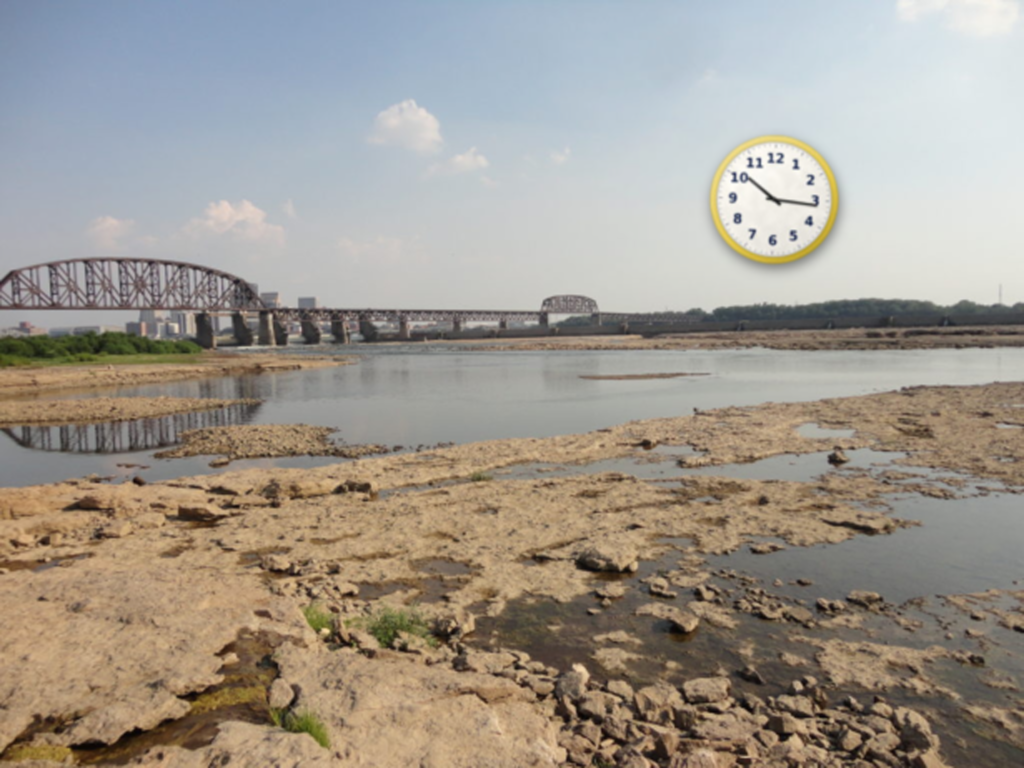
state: 10:16
